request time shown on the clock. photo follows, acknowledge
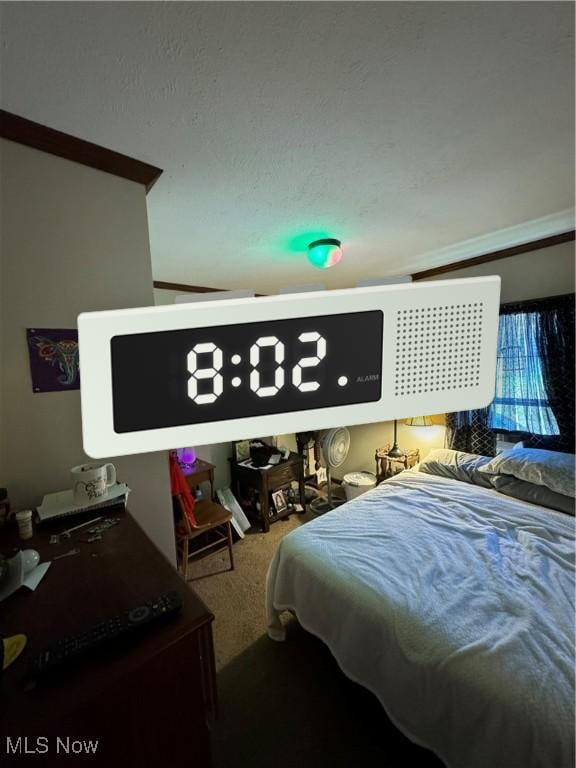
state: 8:02
